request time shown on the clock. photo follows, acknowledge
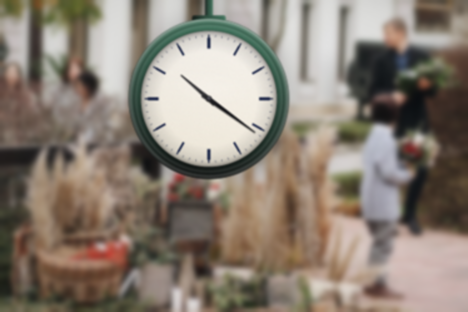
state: 10:21
